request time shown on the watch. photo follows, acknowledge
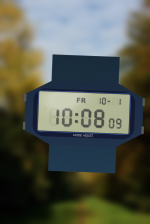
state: 10:08:09
